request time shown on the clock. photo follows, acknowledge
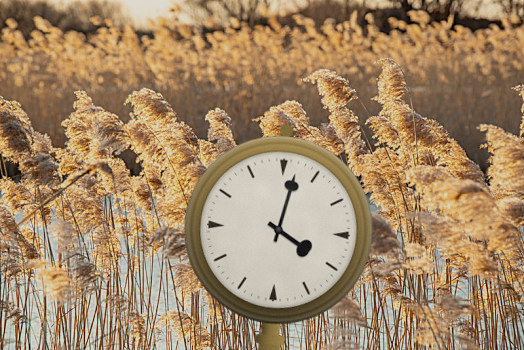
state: 4:02
